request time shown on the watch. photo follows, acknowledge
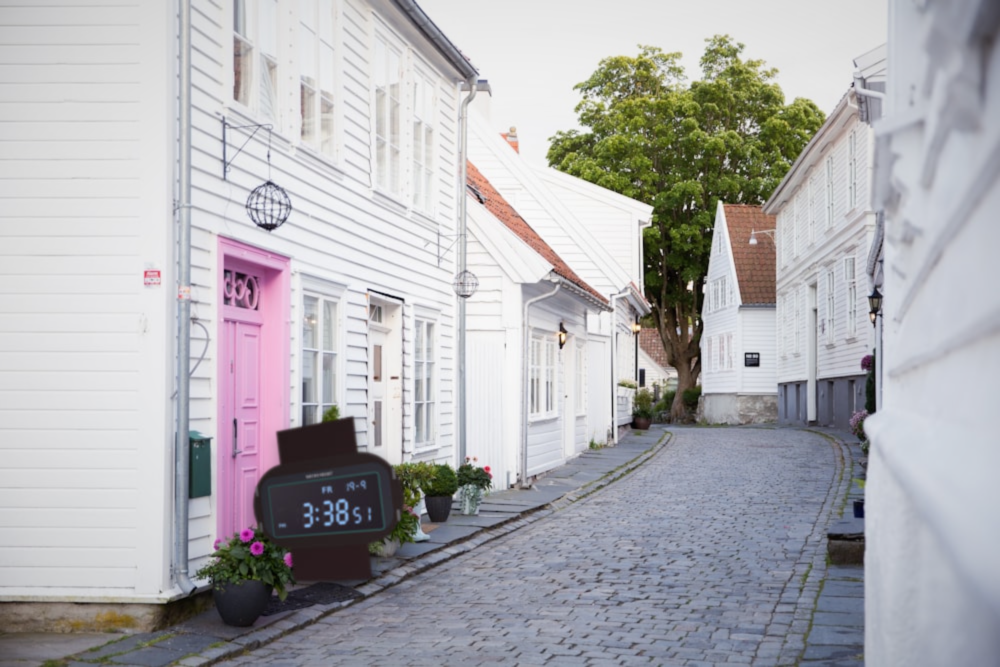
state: 3:38:51
